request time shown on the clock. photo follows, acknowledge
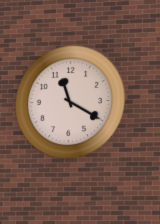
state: 11:20
